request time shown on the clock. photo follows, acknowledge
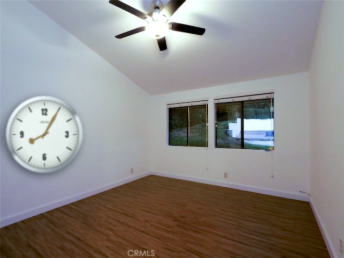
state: 8:05
